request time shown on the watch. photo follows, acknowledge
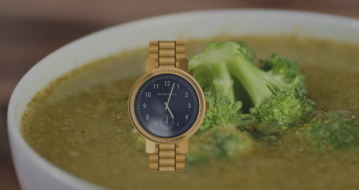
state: 5:03
